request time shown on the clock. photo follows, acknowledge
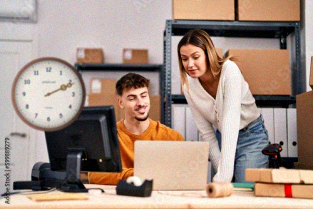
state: 2:11
